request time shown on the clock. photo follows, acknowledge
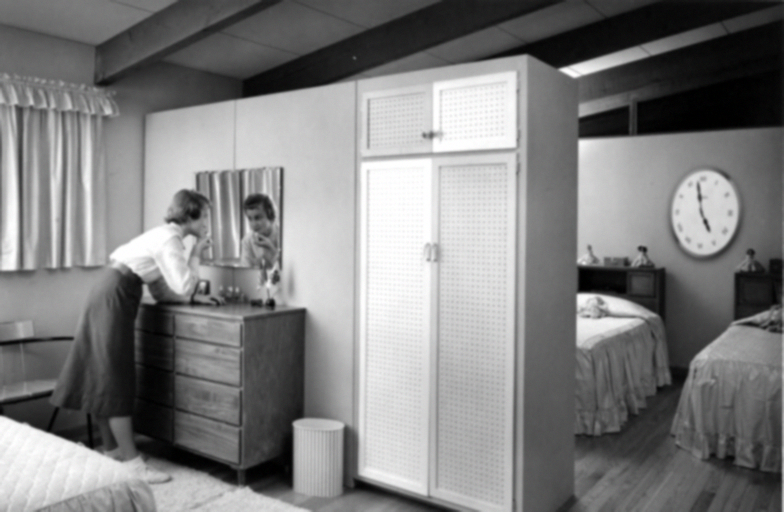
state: 4:58
